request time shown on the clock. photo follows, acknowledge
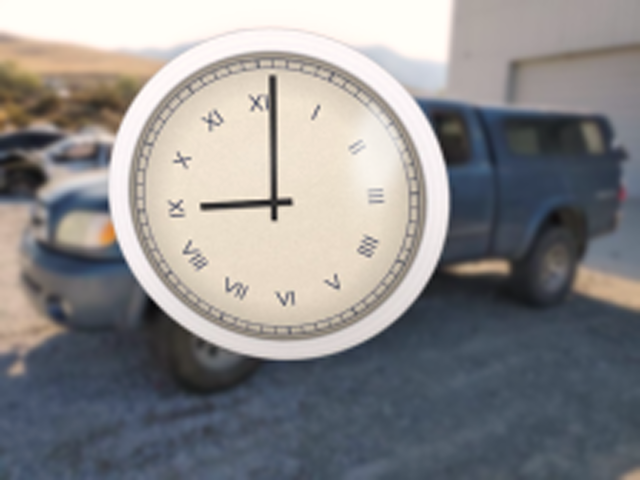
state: 9:01
